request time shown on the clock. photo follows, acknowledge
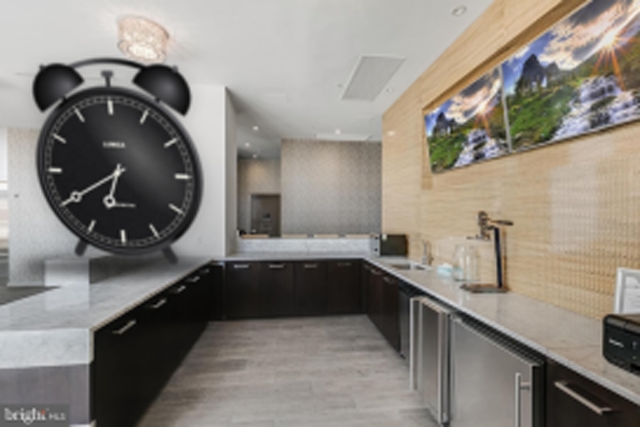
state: 6:40
